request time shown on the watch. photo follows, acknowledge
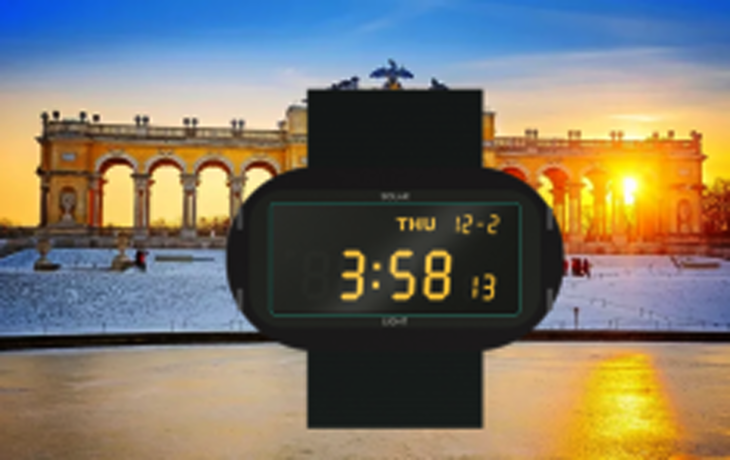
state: 3:58:13
